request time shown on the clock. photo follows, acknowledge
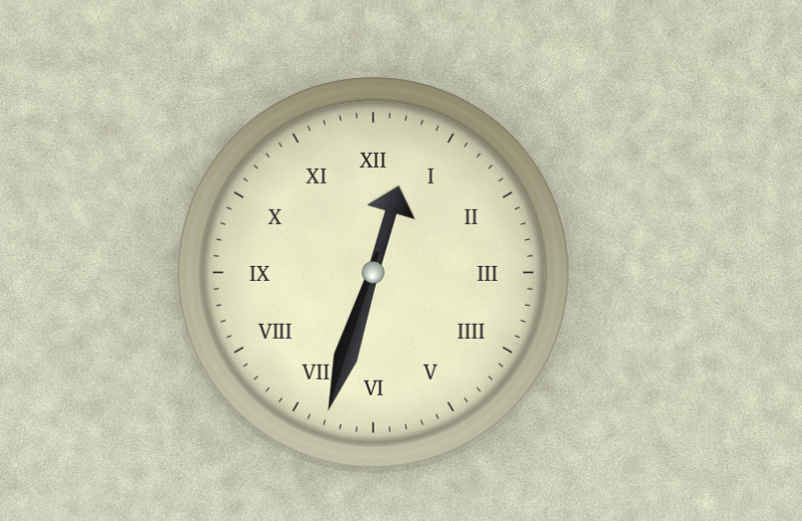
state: 12:33
